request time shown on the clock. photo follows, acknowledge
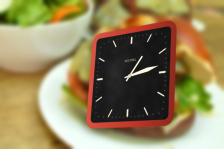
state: 1:13
